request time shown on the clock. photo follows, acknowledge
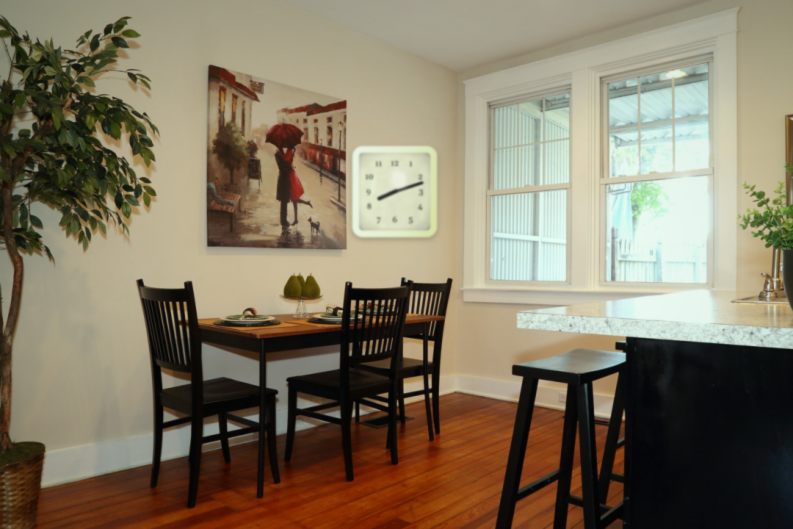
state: 8:12
